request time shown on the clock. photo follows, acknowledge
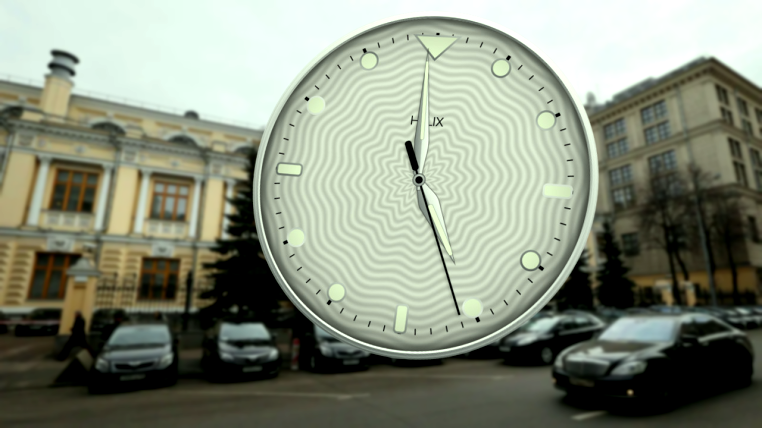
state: 4:59:26
